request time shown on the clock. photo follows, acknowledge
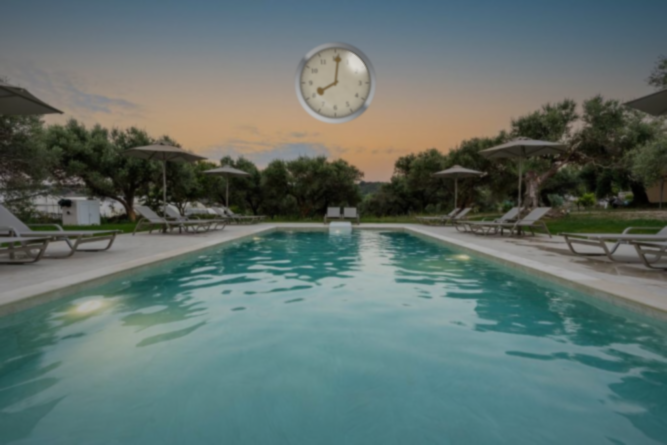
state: 8:01
